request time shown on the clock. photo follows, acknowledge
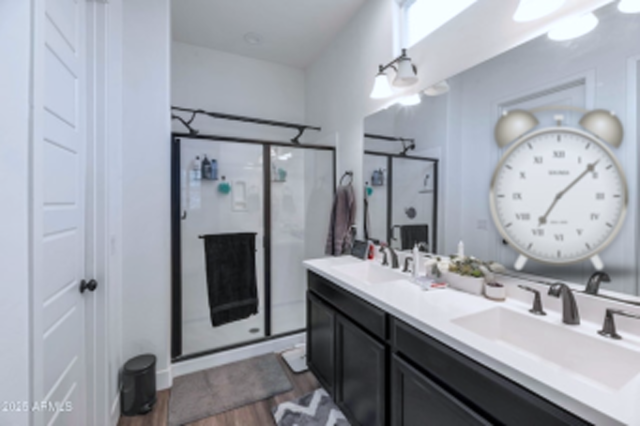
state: 7:08
